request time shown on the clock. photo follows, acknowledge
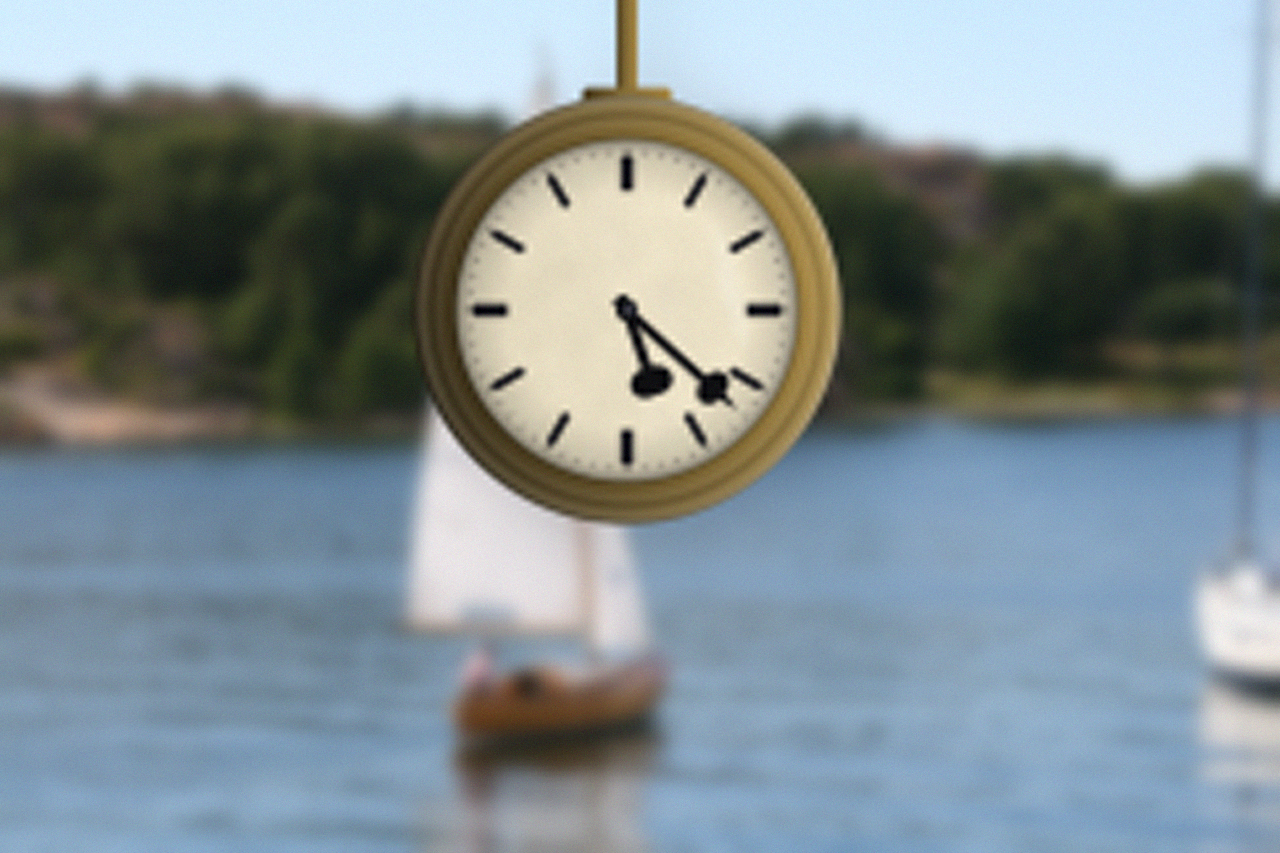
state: 5:22
